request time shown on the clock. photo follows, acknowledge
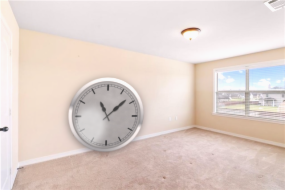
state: 11:08
